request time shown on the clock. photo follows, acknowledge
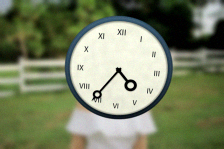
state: 4:36
